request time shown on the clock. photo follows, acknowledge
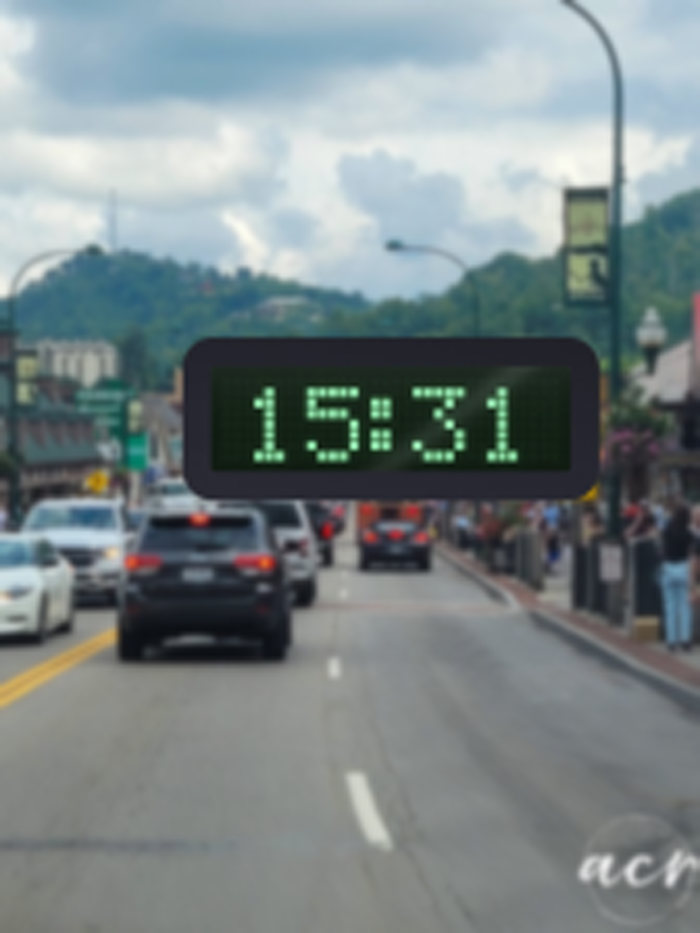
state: 15:31
